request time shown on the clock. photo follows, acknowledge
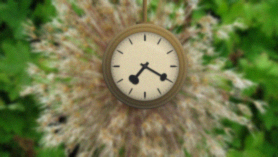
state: 7:20
